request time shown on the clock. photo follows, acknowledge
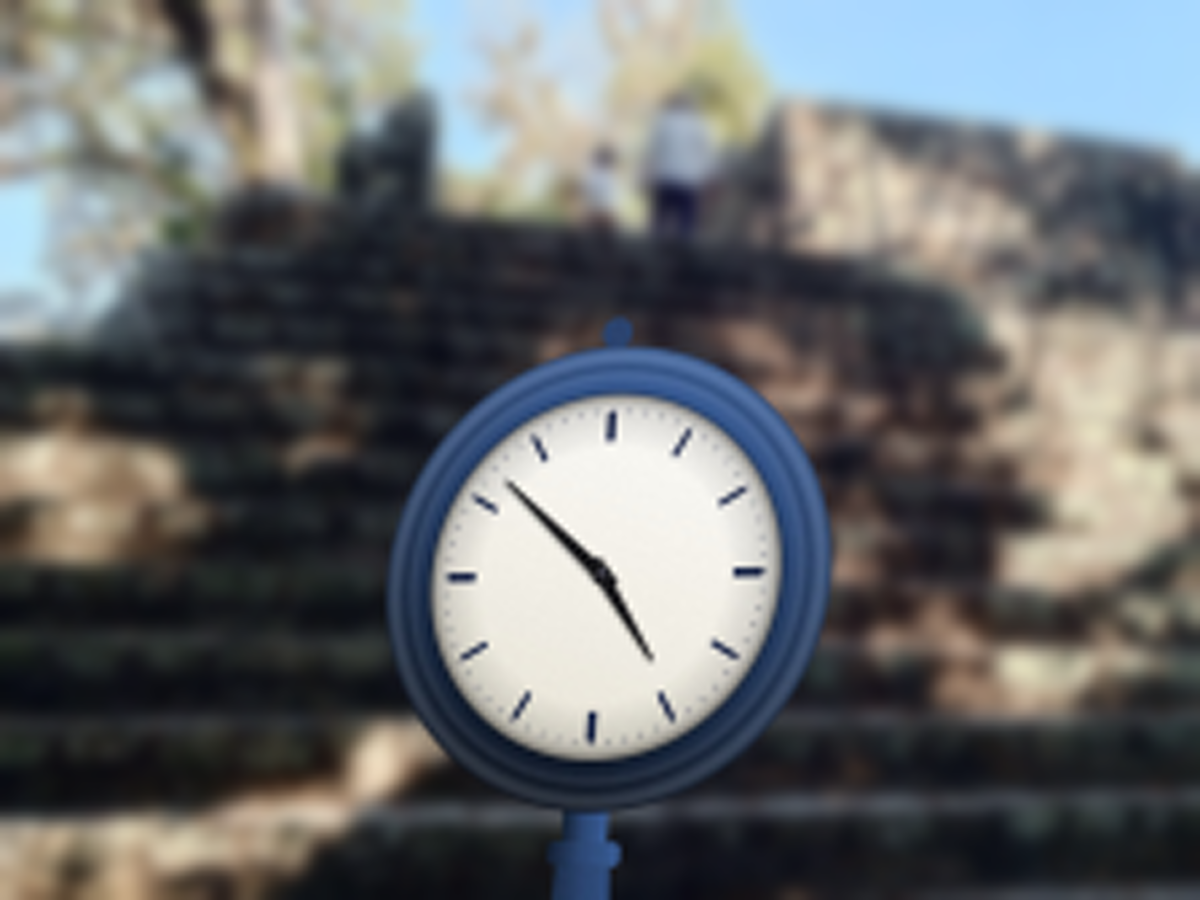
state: 4:52
